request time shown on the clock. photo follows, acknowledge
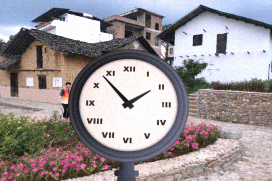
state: 1:53
